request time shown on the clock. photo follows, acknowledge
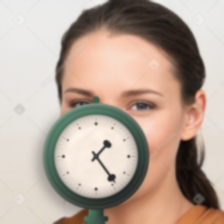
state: 1:24
